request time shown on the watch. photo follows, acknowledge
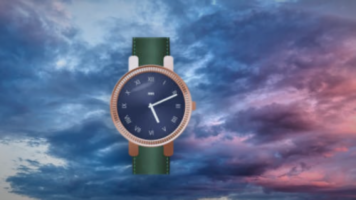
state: 5:11
